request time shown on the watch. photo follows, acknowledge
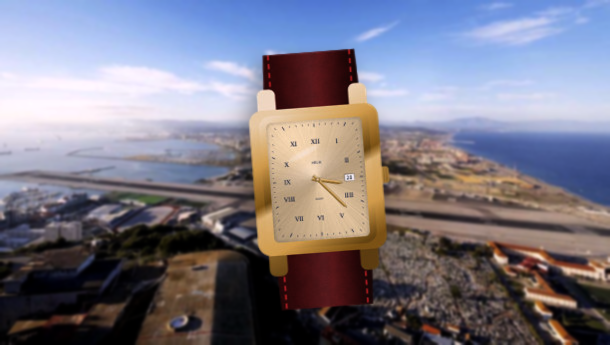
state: 3:23
